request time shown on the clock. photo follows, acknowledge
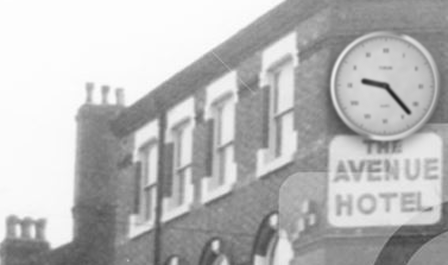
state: 9:23
